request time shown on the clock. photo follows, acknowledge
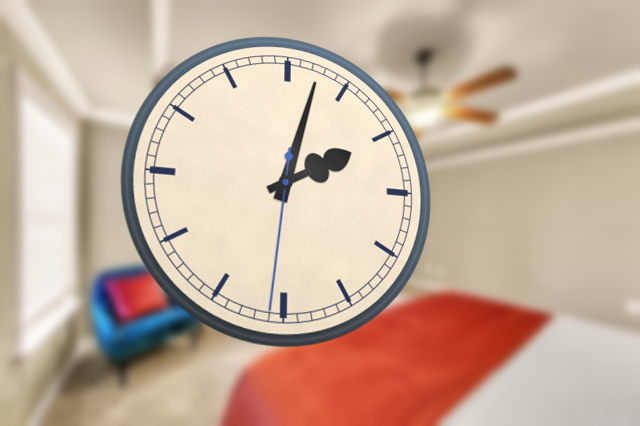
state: 2:02:31
